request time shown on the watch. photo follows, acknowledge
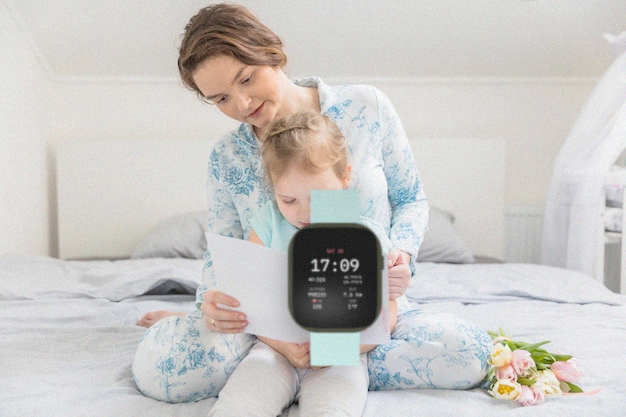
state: 17:09
